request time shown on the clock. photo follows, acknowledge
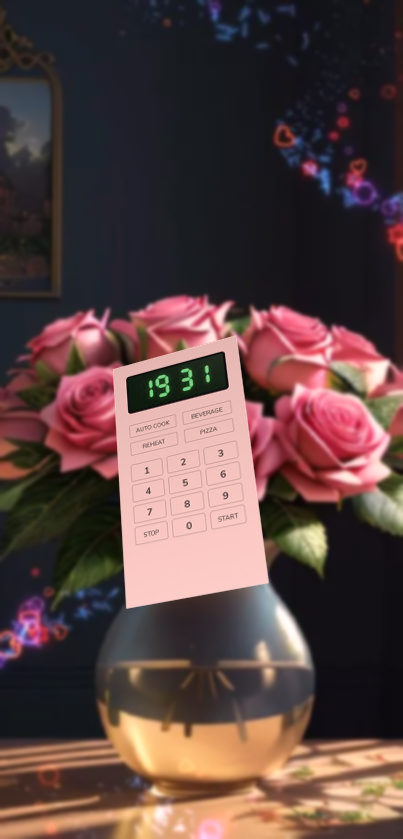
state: 19:31
